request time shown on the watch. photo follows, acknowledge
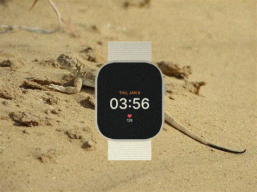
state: 3:56
